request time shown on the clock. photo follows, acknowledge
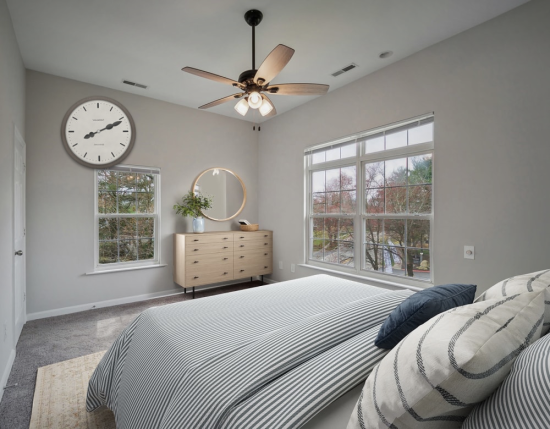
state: 8:11
